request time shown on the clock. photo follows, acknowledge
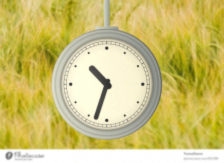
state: 10:33
